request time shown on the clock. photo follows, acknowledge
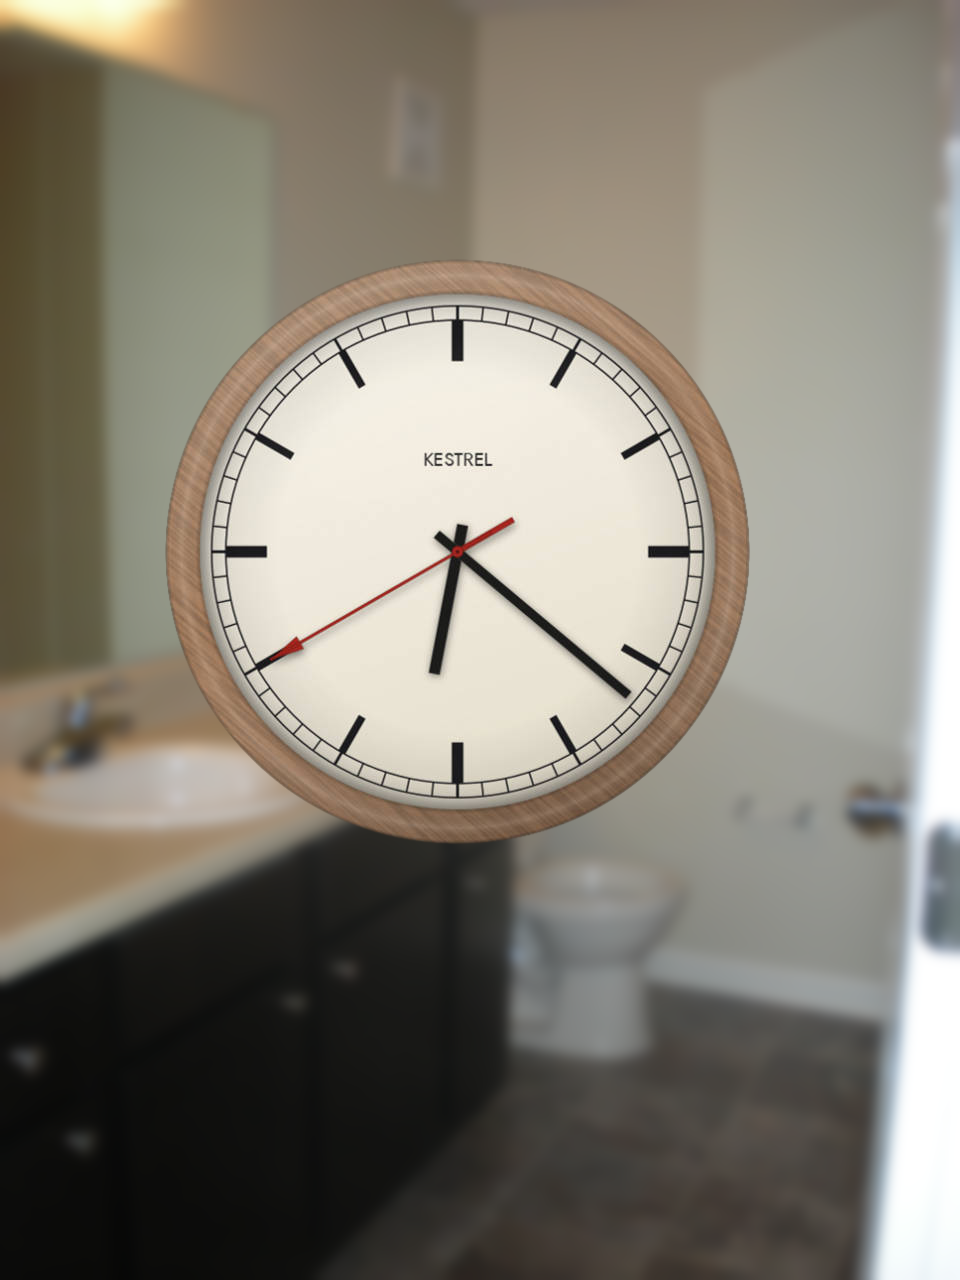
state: 6:21:40
